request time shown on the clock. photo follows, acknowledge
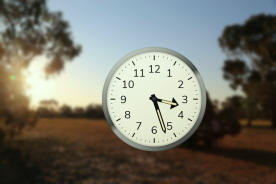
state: 3:27
